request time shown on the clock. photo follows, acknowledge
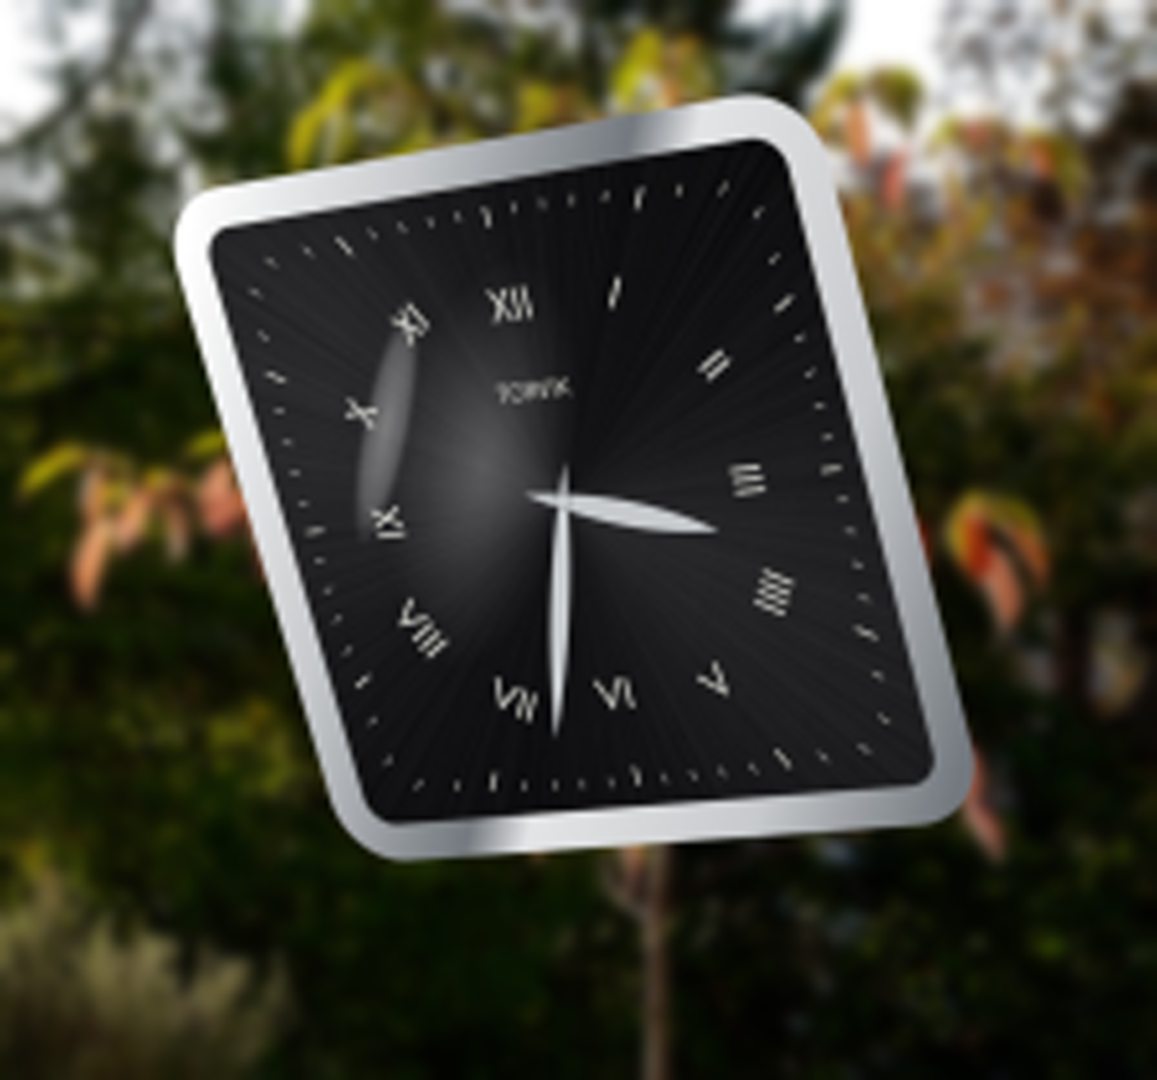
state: 3:33
